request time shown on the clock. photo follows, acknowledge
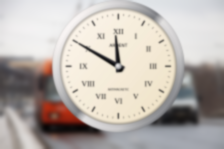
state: 11:50
